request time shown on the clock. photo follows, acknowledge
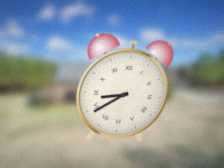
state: 8:39
